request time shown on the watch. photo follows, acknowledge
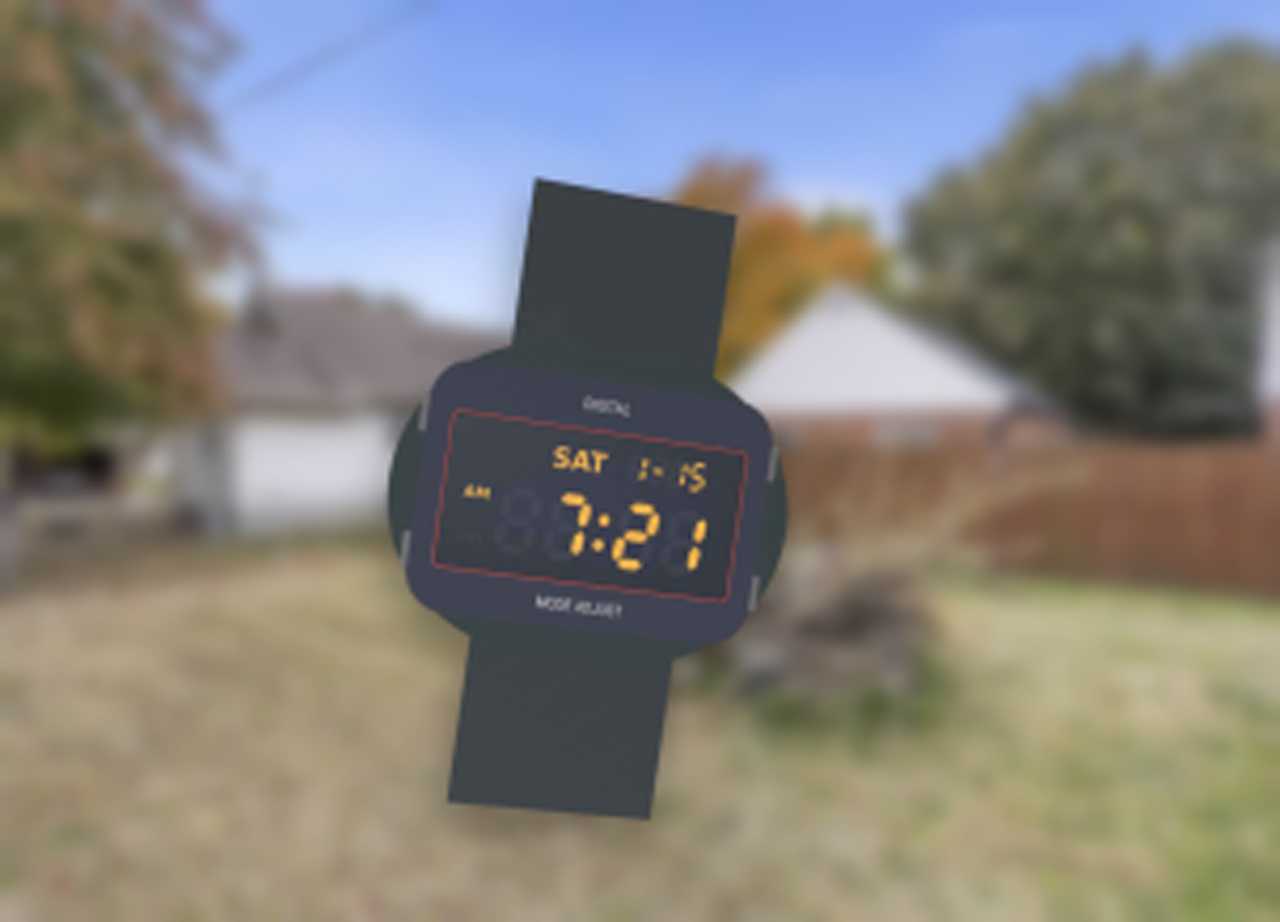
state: 7:21
